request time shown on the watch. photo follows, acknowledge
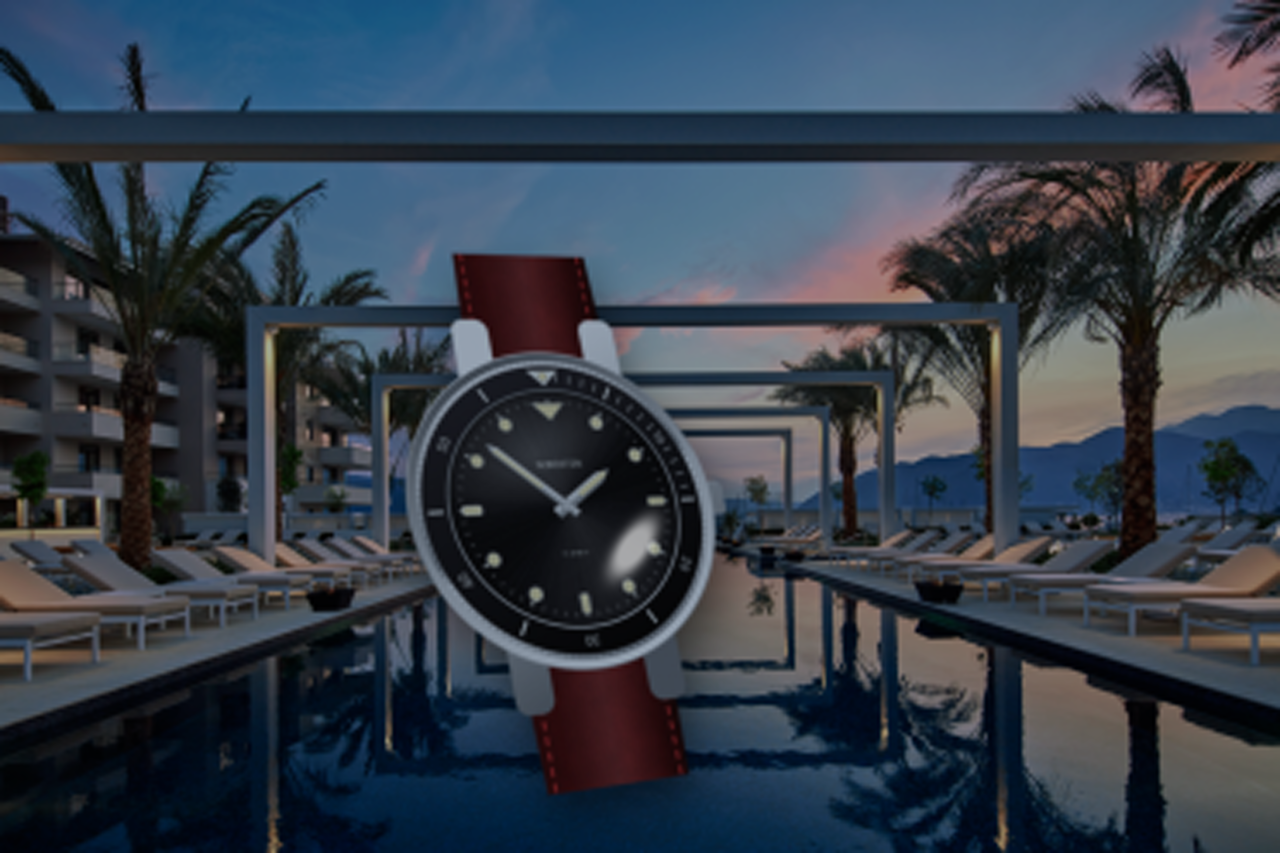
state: 1:52
